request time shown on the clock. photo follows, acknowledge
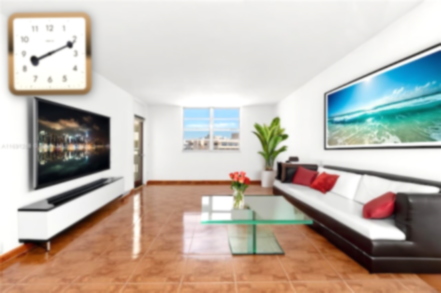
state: 8:11
